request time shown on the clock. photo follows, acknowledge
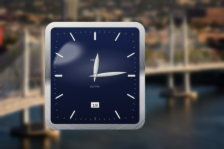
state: 12:14
